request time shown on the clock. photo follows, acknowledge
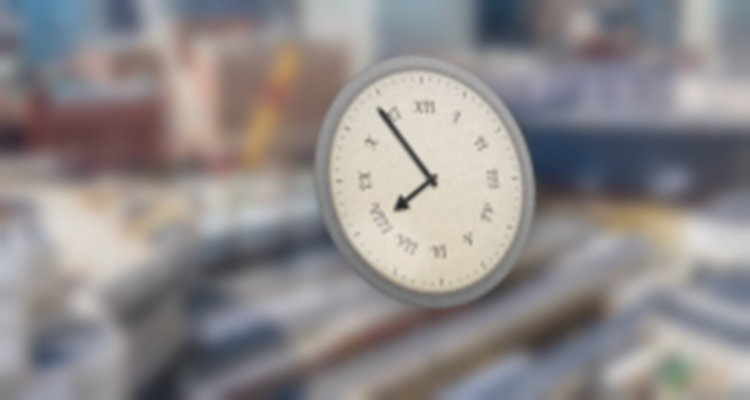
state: 7:54
